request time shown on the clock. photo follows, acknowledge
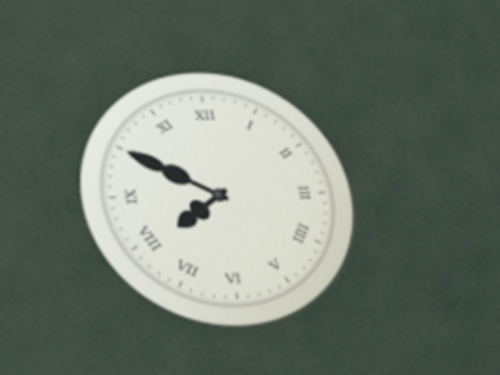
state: 7:50
